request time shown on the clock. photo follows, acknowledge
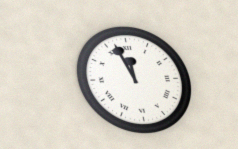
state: 11:57
